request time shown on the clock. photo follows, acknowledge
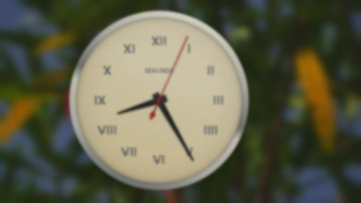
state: 8:25:04
